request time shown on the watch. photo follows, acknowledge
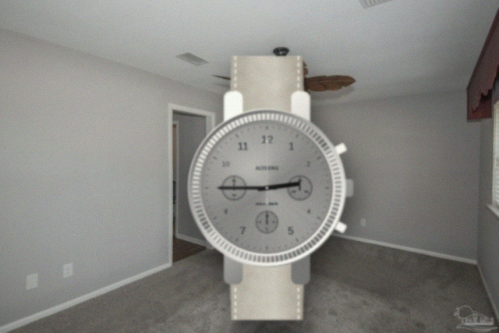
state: 2:45
